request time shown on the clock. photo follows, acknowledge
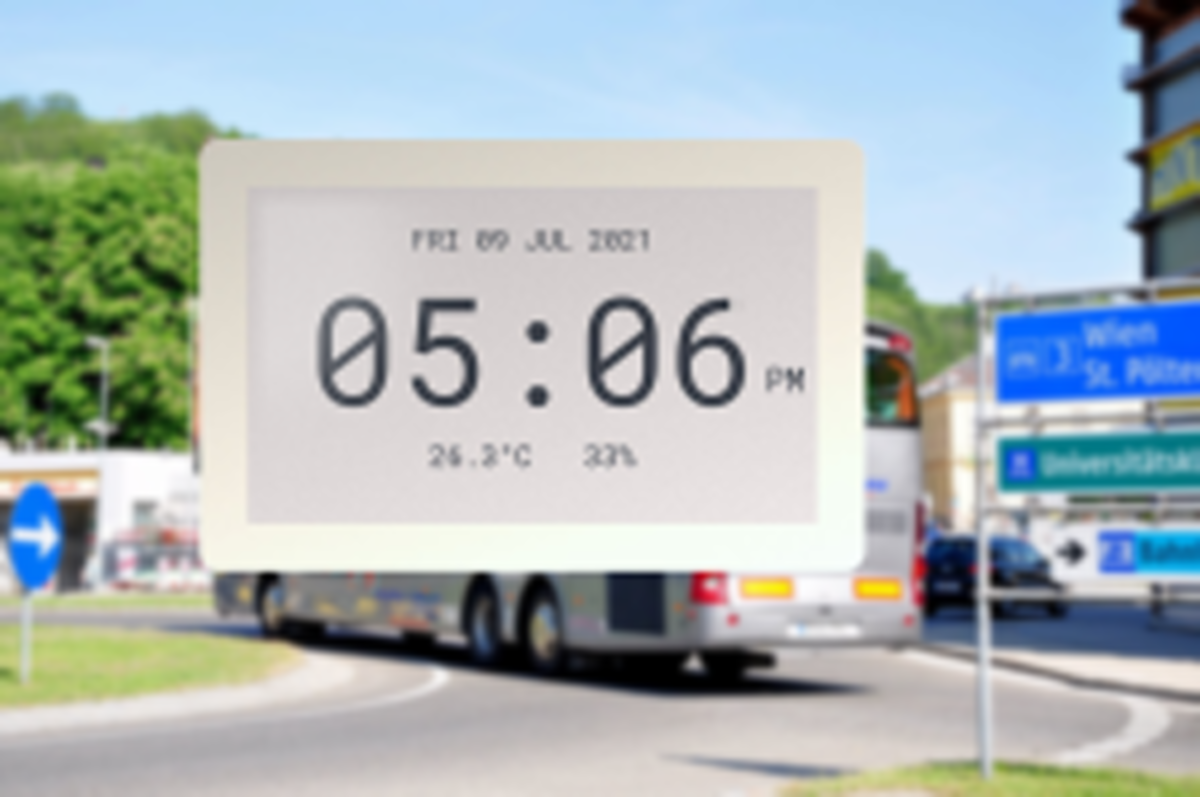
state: 5:06
